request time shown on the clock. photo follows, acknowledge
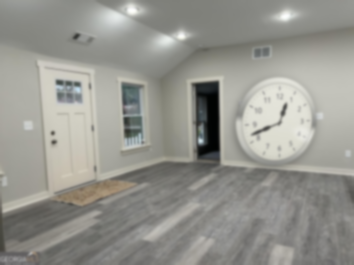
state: 12:42
